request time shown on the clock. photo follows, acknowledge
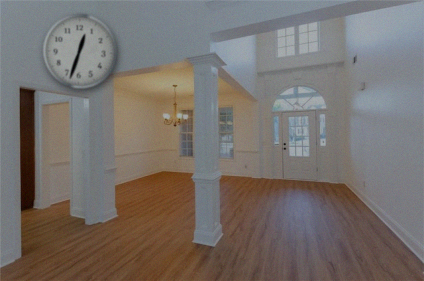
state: 12:33
